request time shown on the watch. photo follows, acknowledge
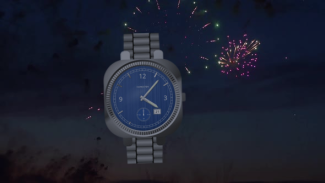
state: 4:07
